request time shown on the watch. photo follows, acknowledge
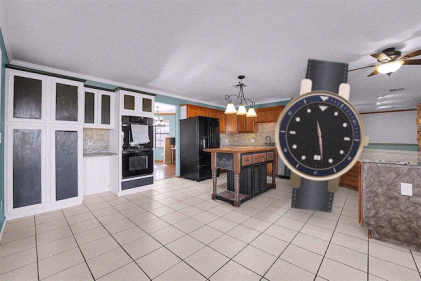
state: 11:28
